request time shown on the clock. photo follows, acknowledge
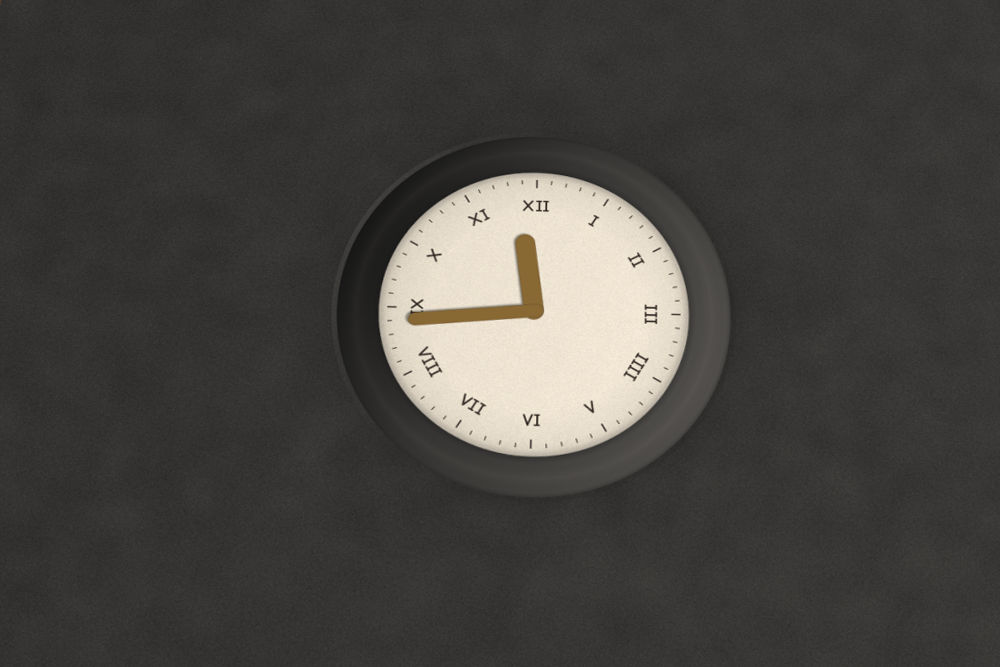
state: 11:44
